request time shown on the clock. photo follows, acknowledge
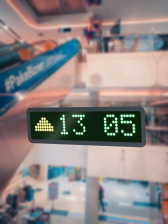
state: 13:05
